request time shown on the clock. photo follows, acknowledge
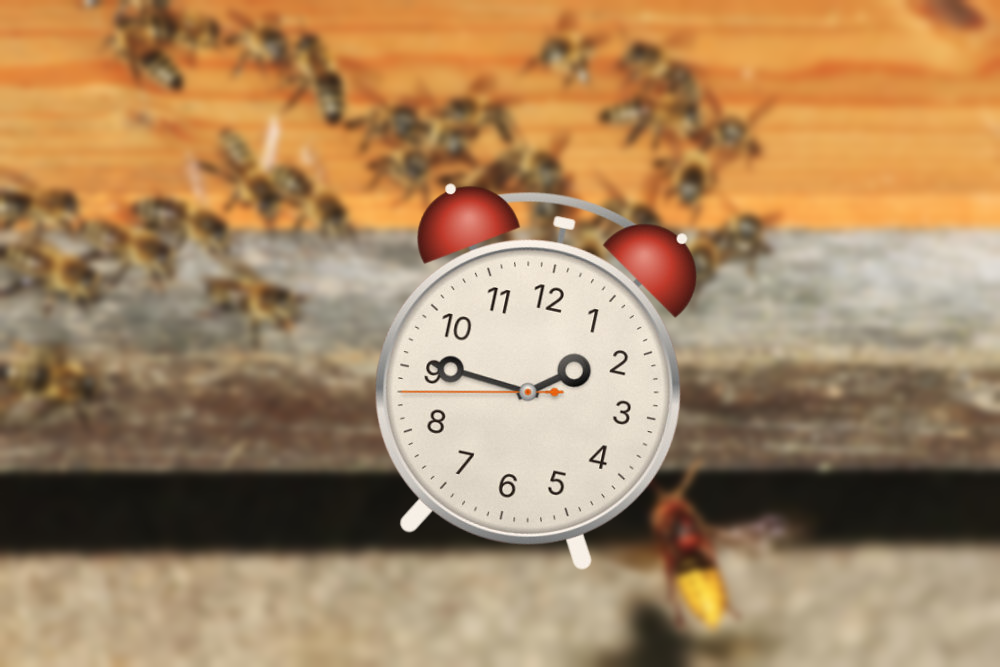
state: 1:45:43
